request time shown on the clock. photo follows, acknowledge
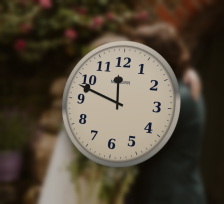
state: 11:48
